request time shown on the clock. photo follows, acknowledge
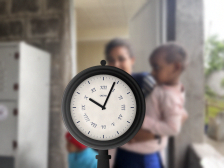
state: 10:04
